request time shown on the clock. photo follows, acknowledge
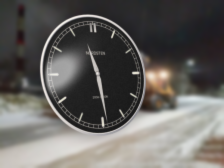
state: 11:29
